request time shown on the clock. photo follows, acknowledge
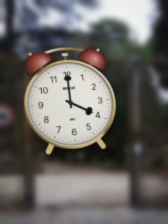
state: 4:00
